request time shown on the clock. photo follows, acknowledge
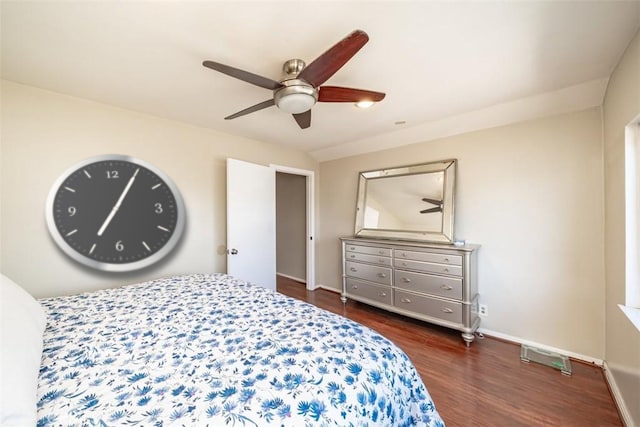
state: 7:05
